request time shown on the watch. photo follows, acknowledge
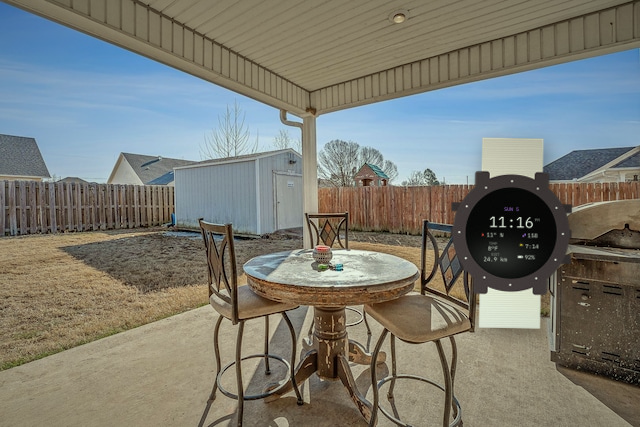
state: 11:16
